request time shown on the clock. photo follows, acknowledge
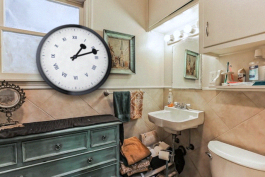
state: 1:12
